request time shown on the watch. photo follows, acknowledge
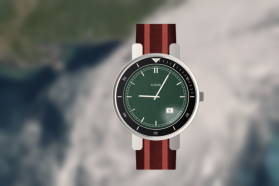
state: 9:05
